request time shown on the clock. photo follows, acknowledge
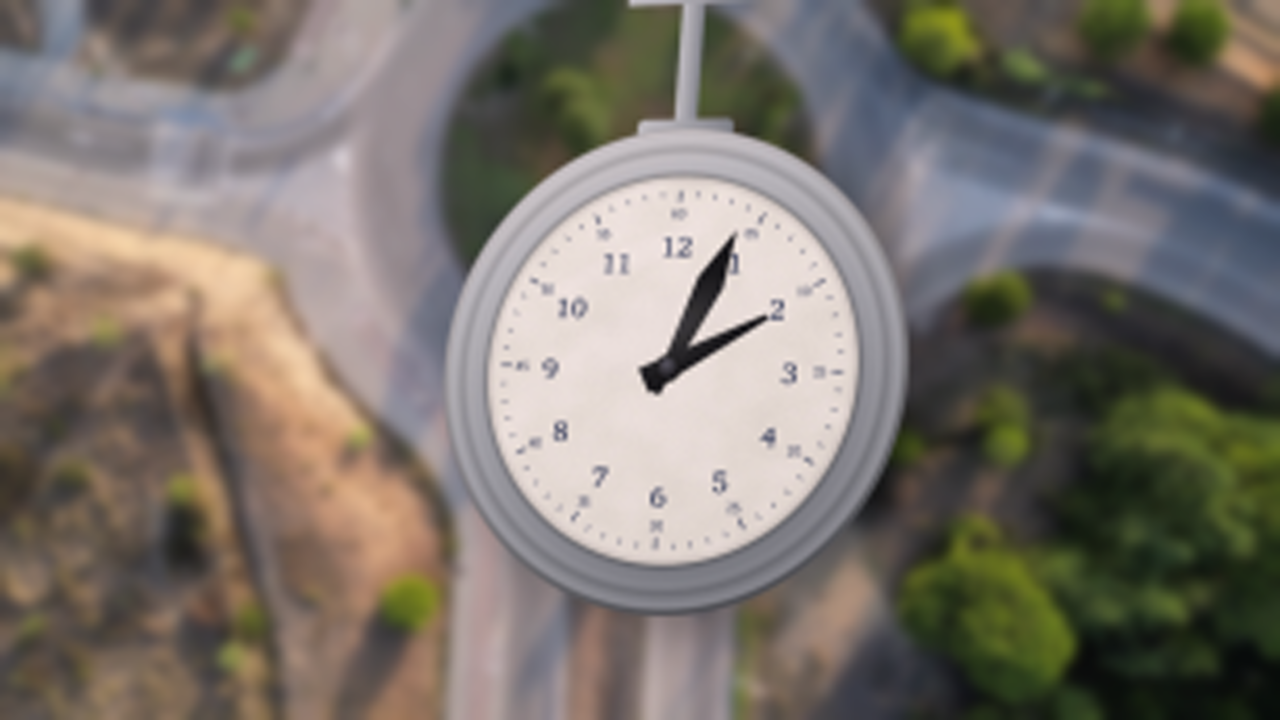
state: 2:04
